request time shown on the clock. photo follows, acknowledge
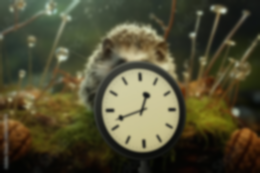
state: 12:42
